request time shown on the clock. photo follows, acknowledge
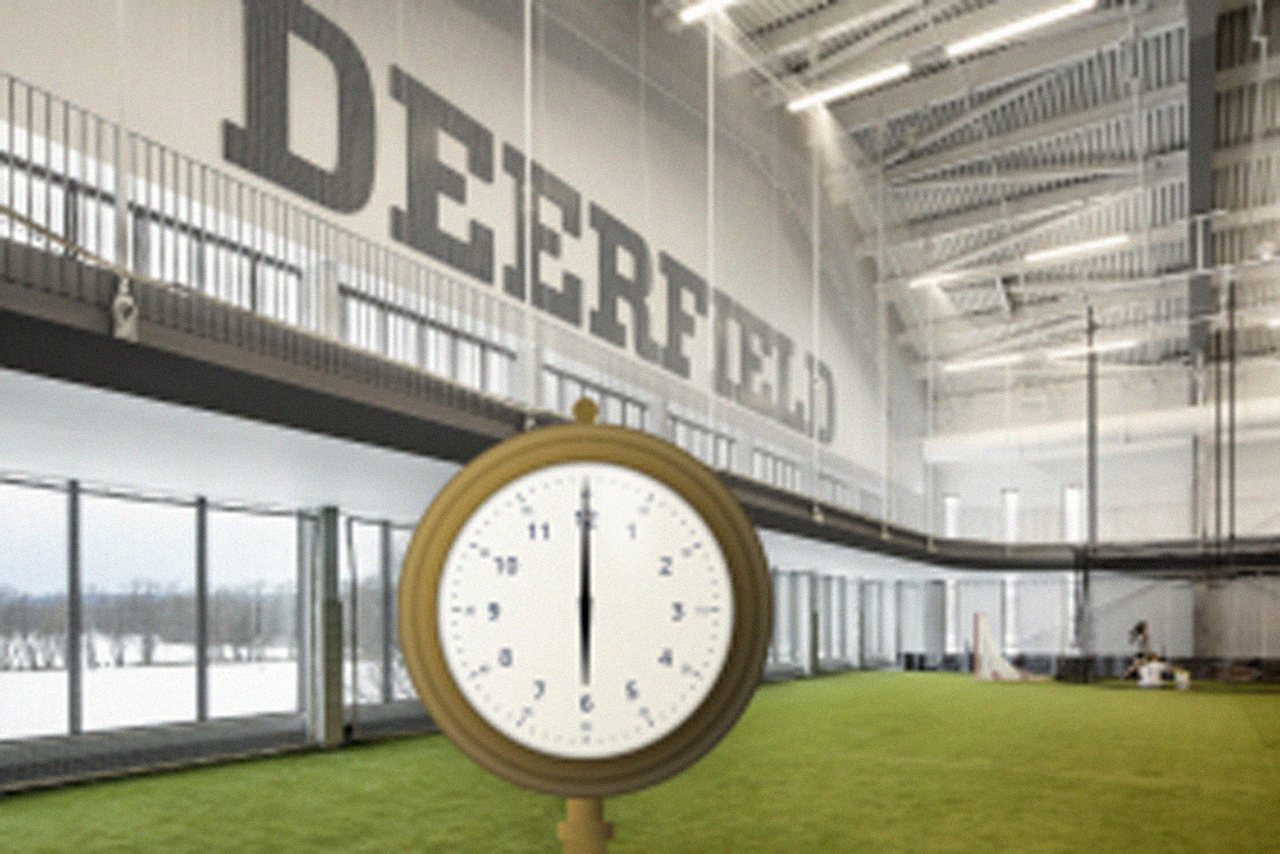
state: 6:00
